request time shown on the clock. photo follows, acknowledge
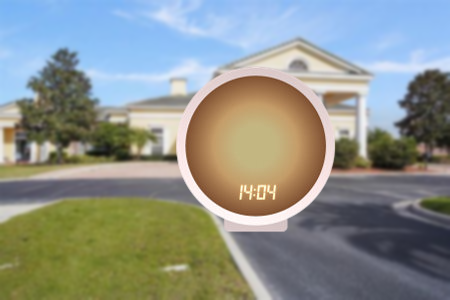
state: 14:04
